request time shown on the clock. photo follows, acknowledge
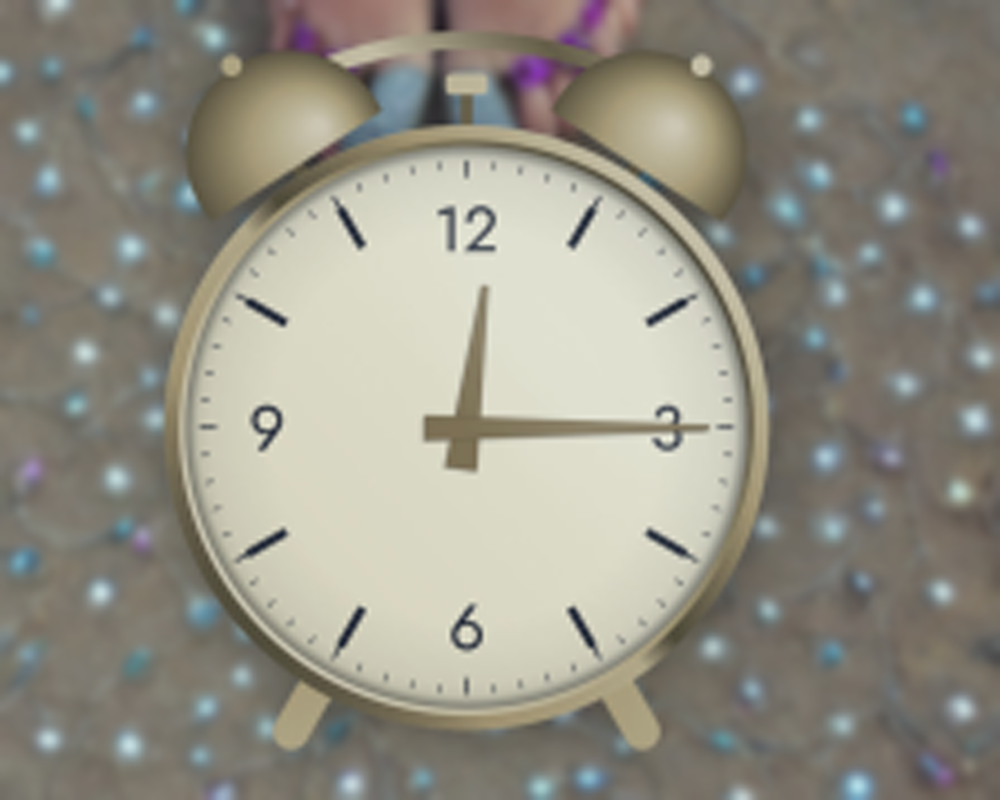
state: 12:15
